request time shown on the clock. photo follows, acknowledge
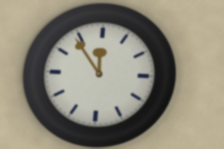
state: 11:54
